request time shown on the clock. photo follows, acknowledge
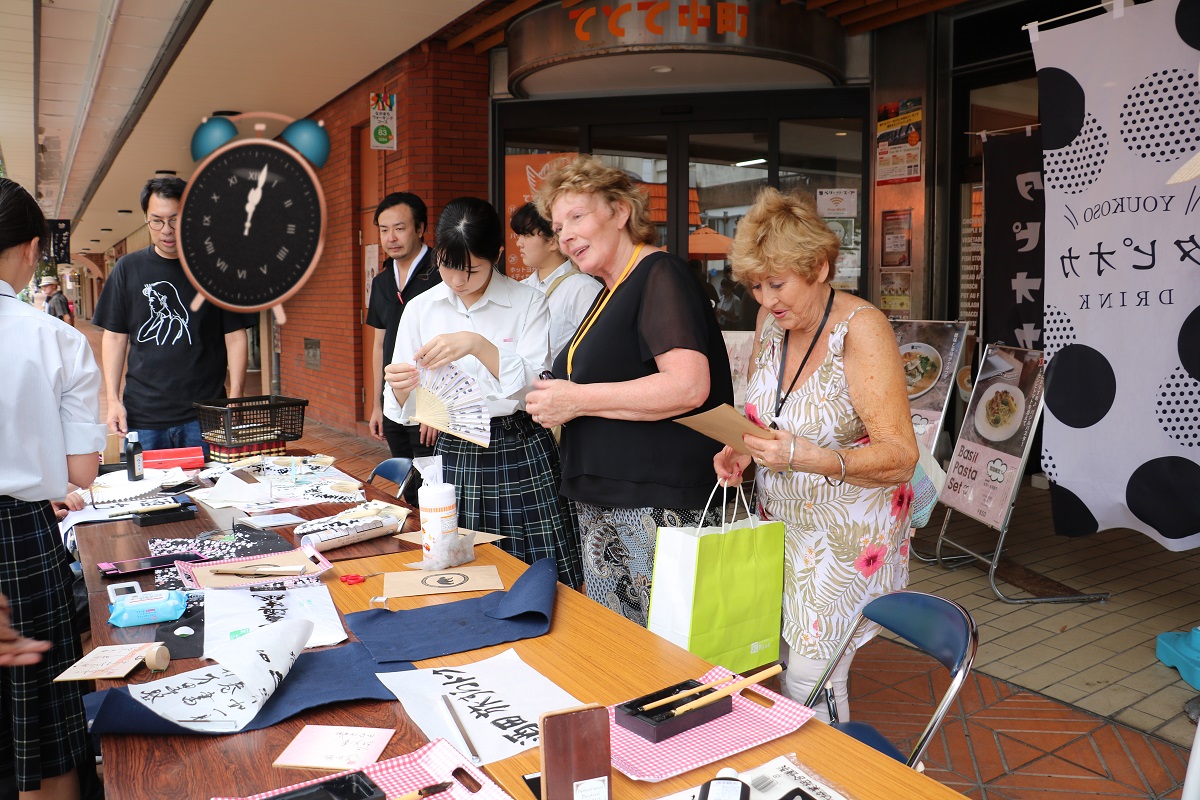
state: 12:02
